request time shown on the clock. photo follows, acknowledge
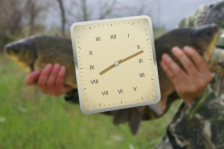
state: 8:12
